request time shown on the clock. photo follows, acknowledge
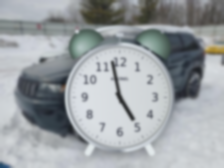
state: 4:58
